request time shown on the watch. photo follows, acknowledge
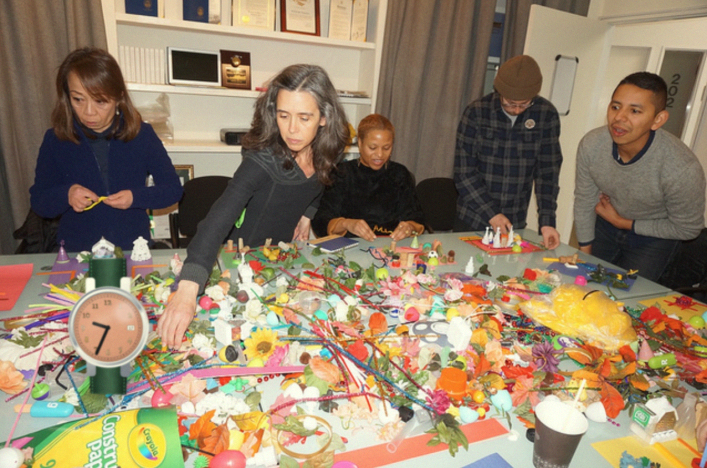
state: 9:34
